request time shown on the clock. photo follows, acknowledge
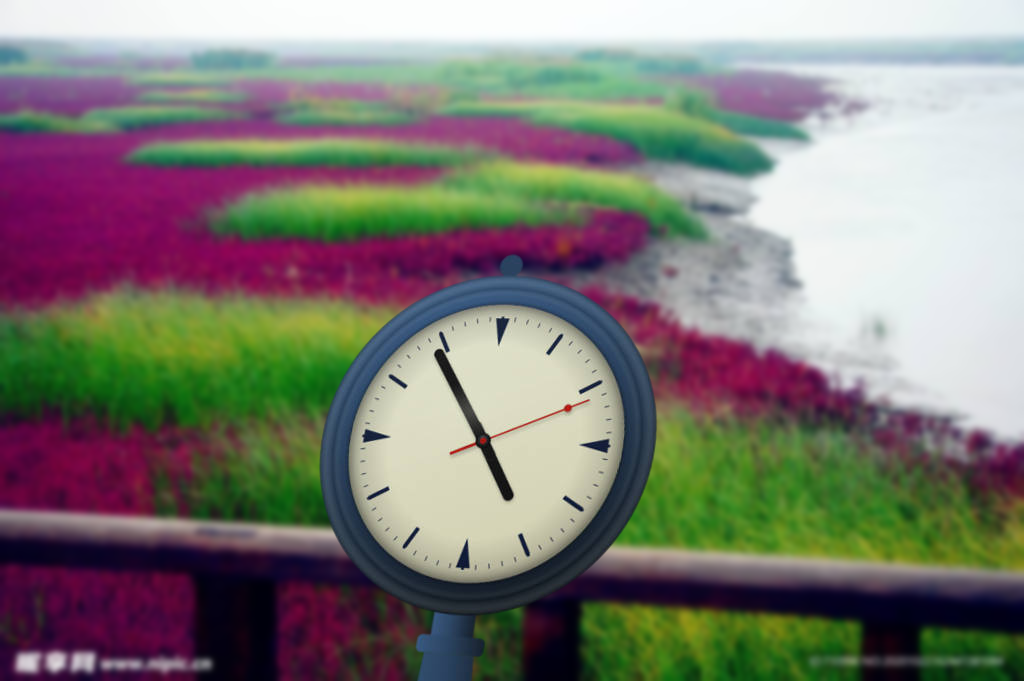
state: 4:54:11
